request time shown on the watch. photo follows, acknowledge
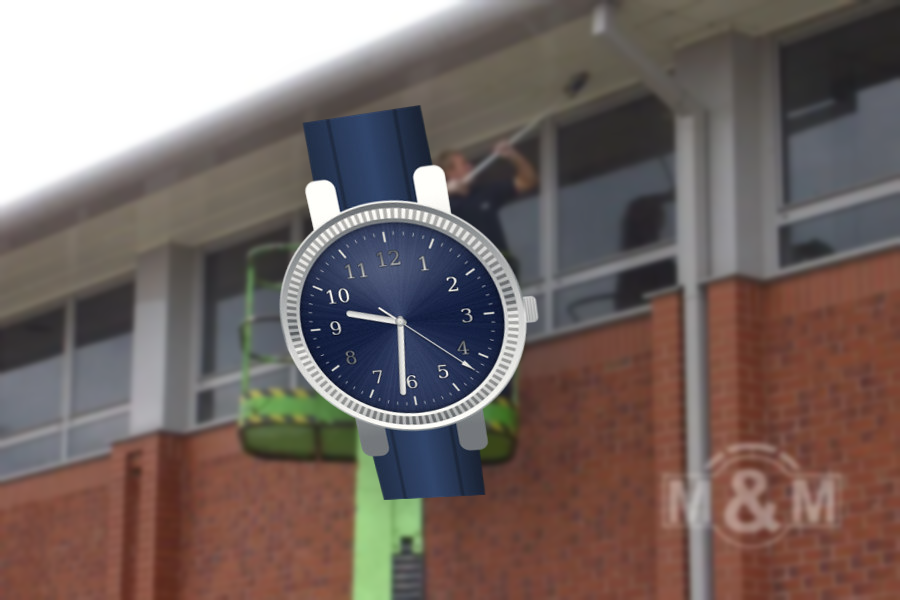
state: 9:31:22
